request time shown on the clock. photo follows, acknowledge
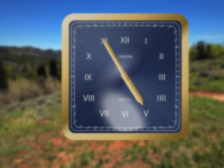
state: 4:55
